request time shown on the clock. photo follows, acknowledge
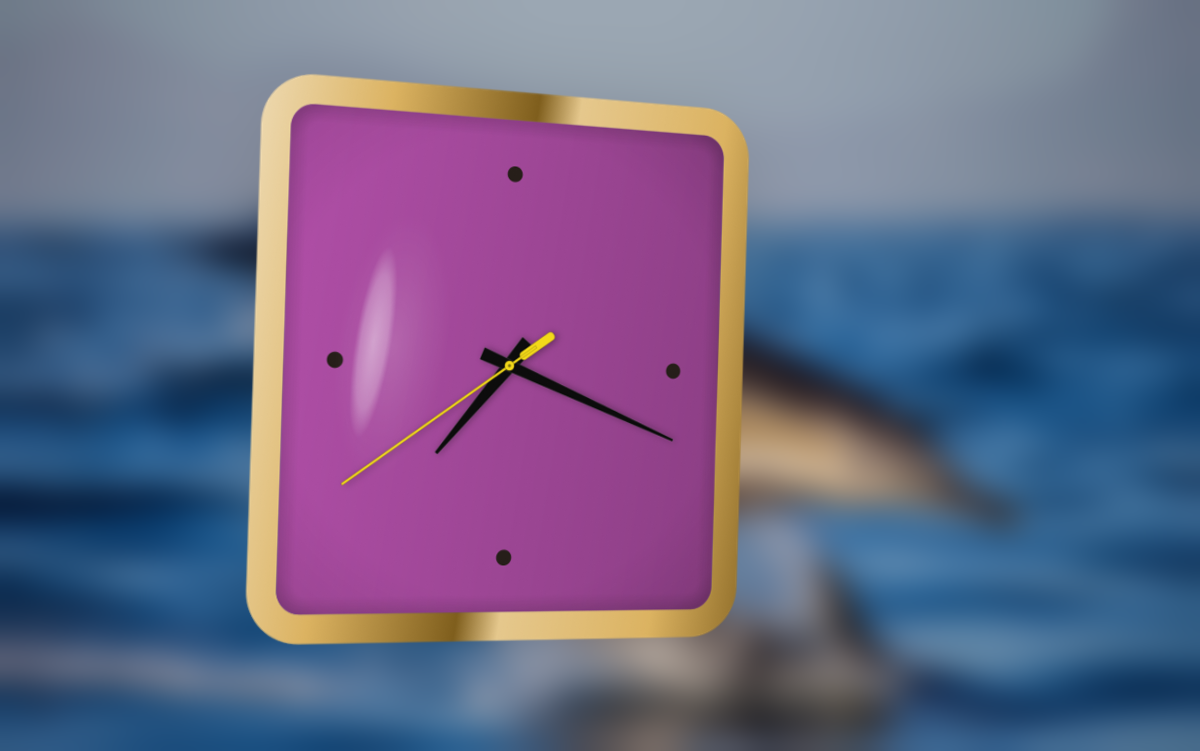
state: 7:18:39
